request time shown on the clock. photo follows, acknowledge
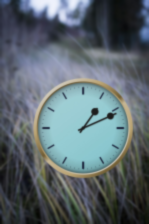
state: 1:11
